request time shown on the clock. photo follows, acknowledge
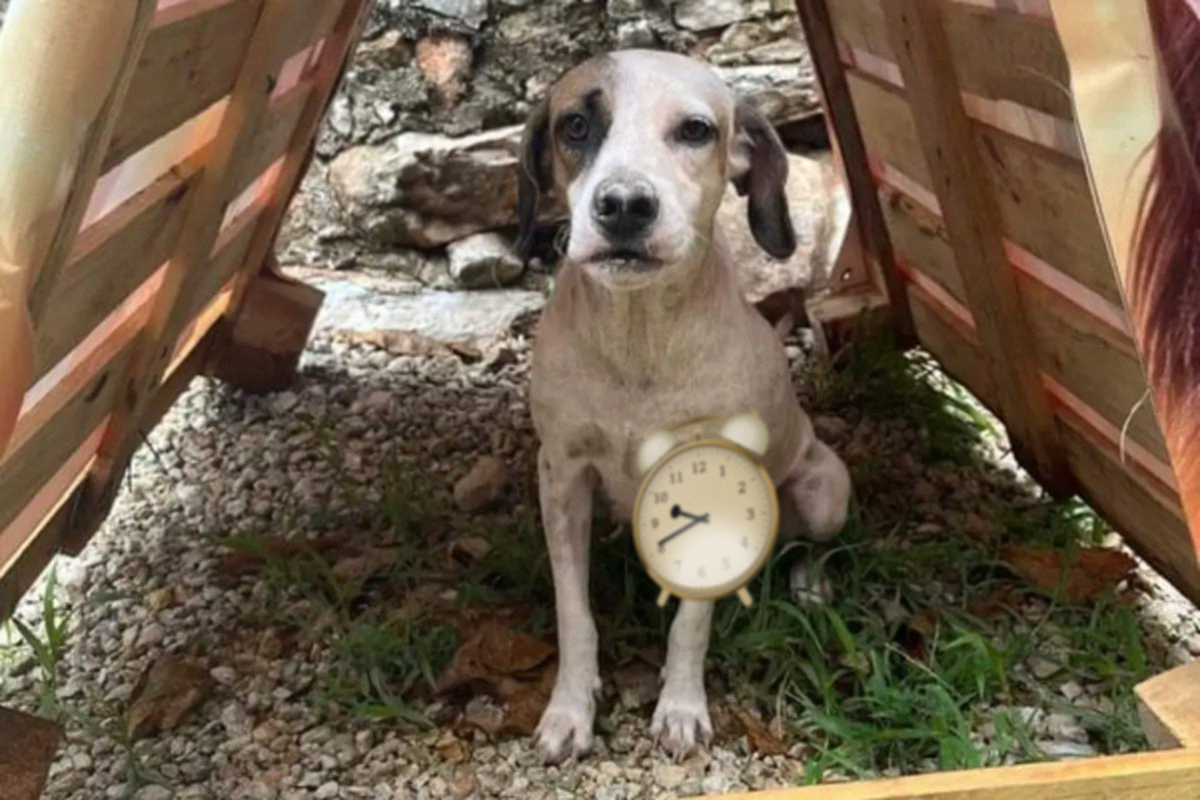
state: 9:41
